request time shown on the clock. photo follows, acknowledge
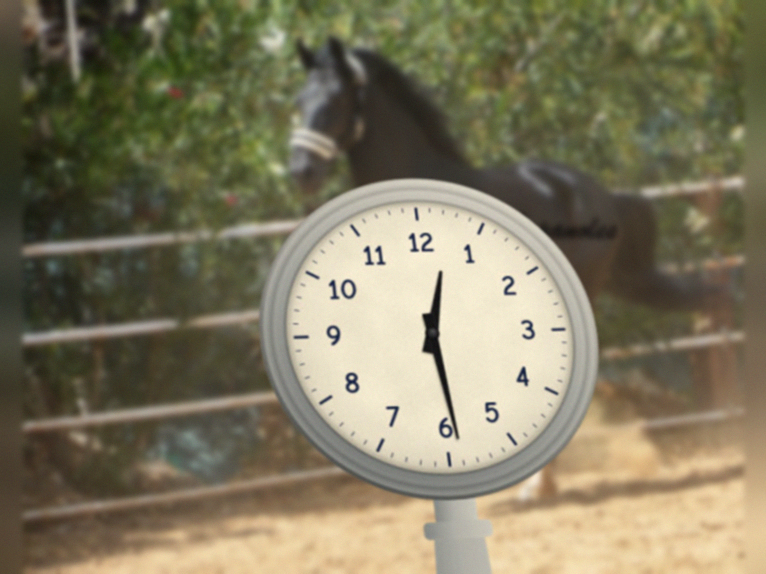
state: 12:29
